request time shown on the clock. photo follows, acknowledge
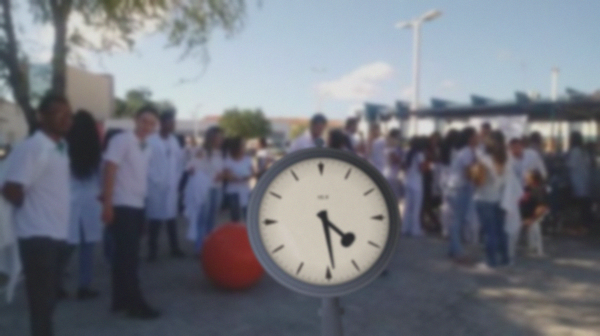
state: 4:29
